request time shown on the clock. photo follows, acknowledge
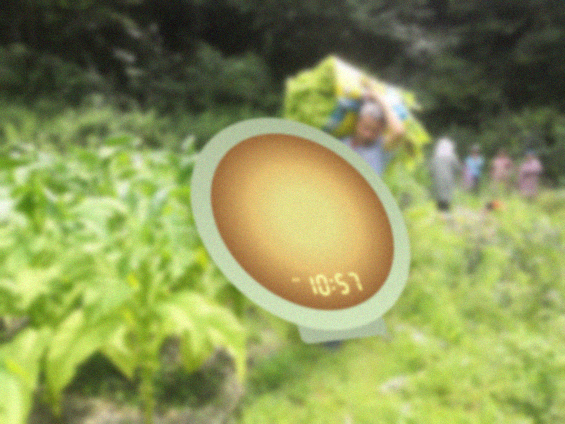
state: 10:57
